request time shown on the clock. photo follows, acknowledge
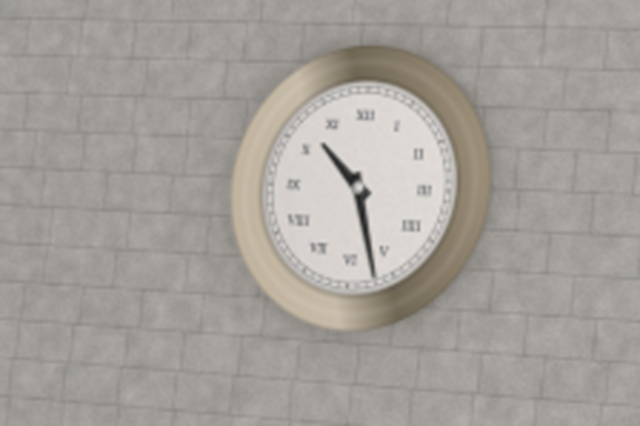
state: 10:27
